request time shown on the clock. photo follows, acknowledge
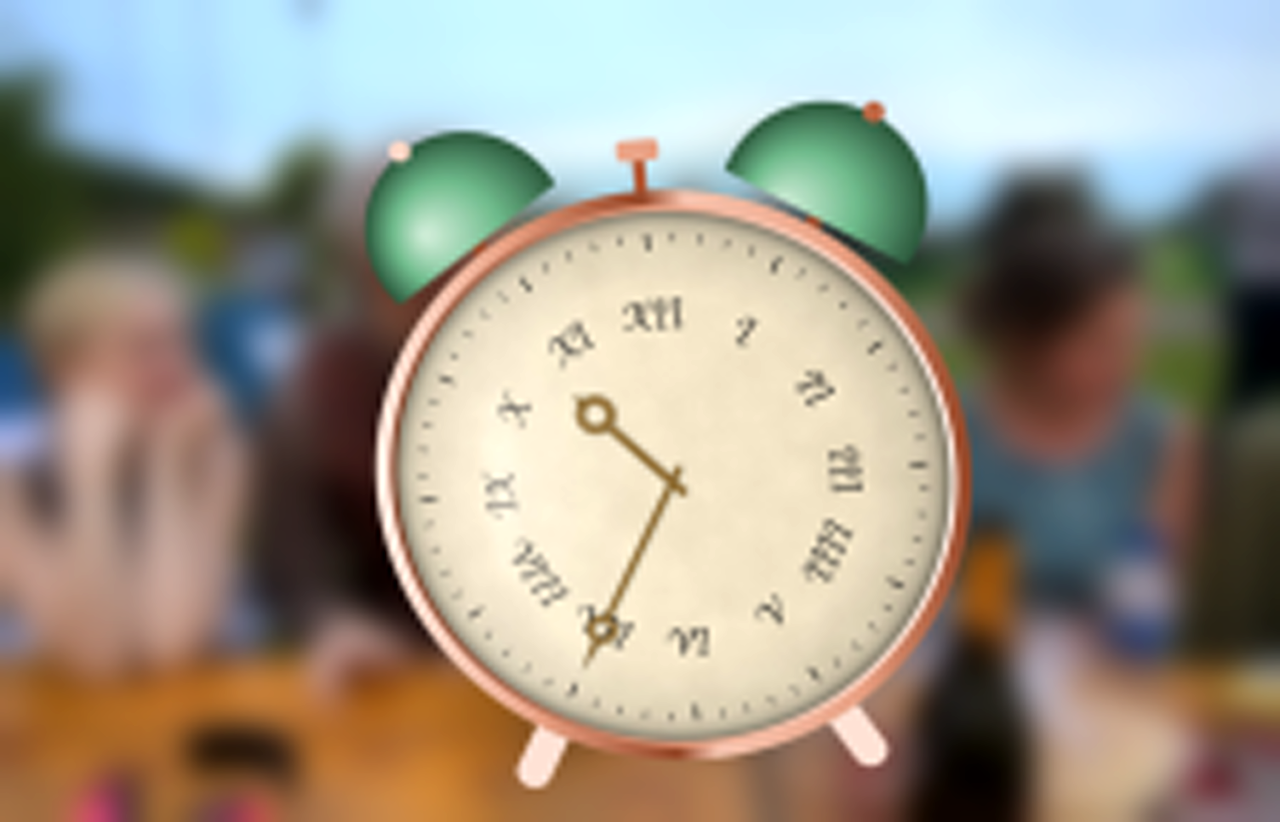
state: 10:35
